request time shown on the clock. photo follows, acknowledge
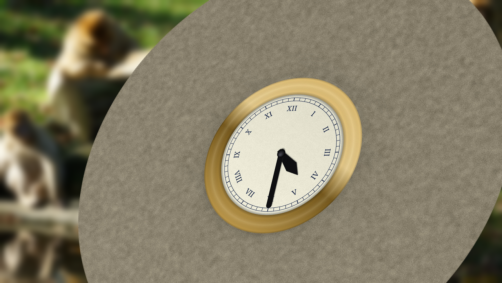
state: 4:30
